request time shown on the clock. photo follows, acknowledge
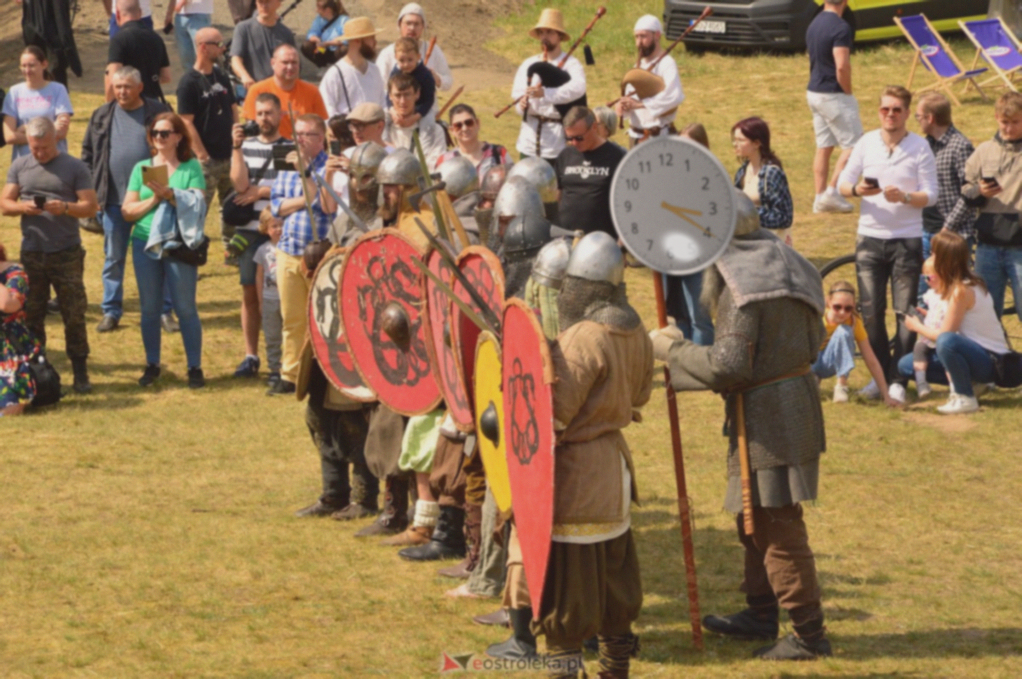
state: 3:20
